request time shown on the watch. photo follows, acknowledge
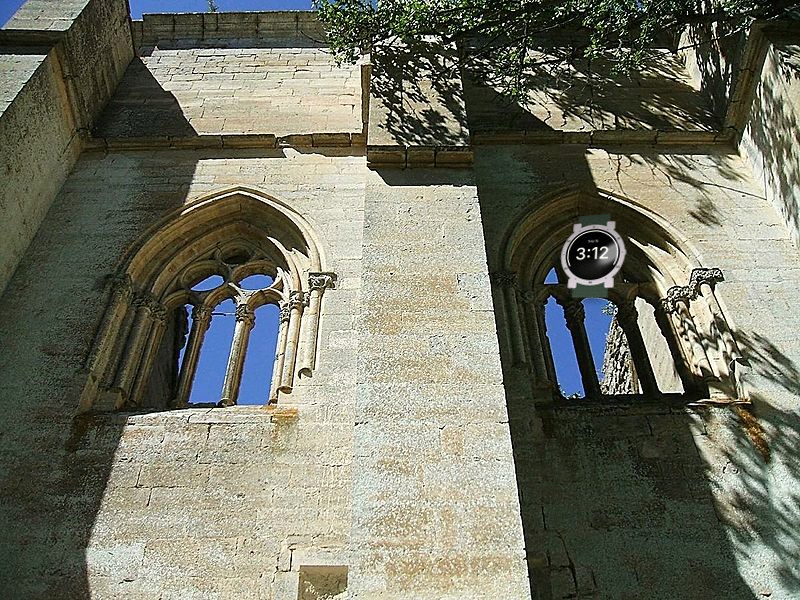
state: 3:12
